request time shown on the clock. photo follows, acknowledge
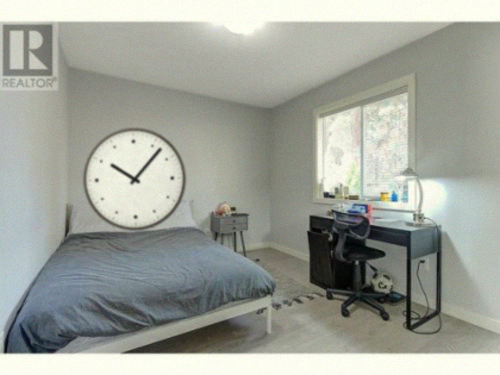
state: 10:07
